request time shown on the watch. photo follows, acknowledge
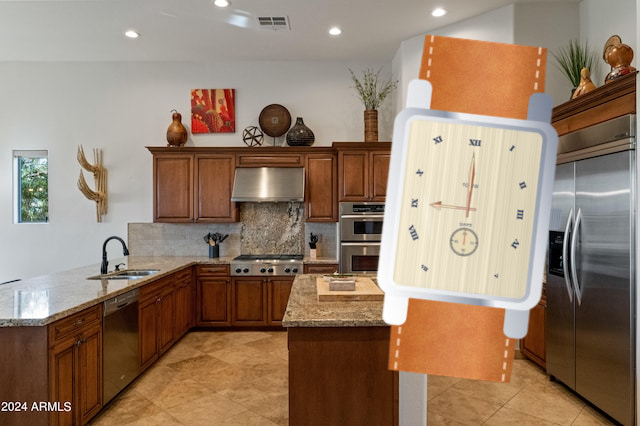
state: 9:00
